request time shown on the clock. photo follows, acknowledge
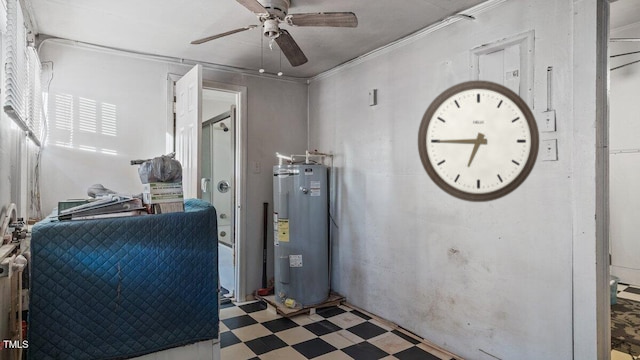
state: 6:45
